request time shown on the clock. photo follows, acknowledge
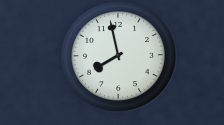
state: 7:58
